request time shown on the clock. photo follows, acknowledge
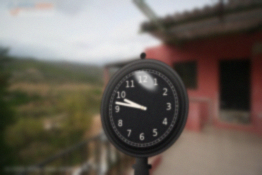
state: 9:47
